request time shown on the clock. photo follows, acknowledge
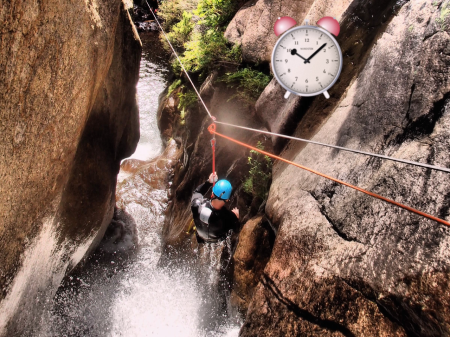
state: 10:08
